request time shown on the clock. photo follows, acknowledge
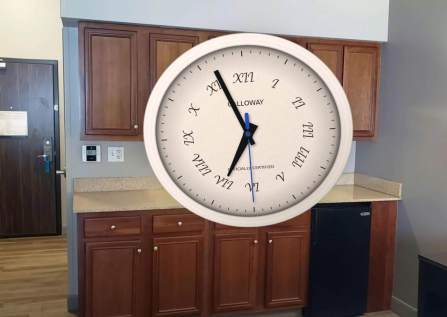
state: 6:56:30
